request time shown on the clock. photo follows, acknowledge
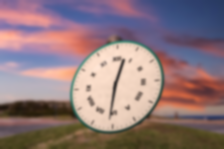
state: 12:31
